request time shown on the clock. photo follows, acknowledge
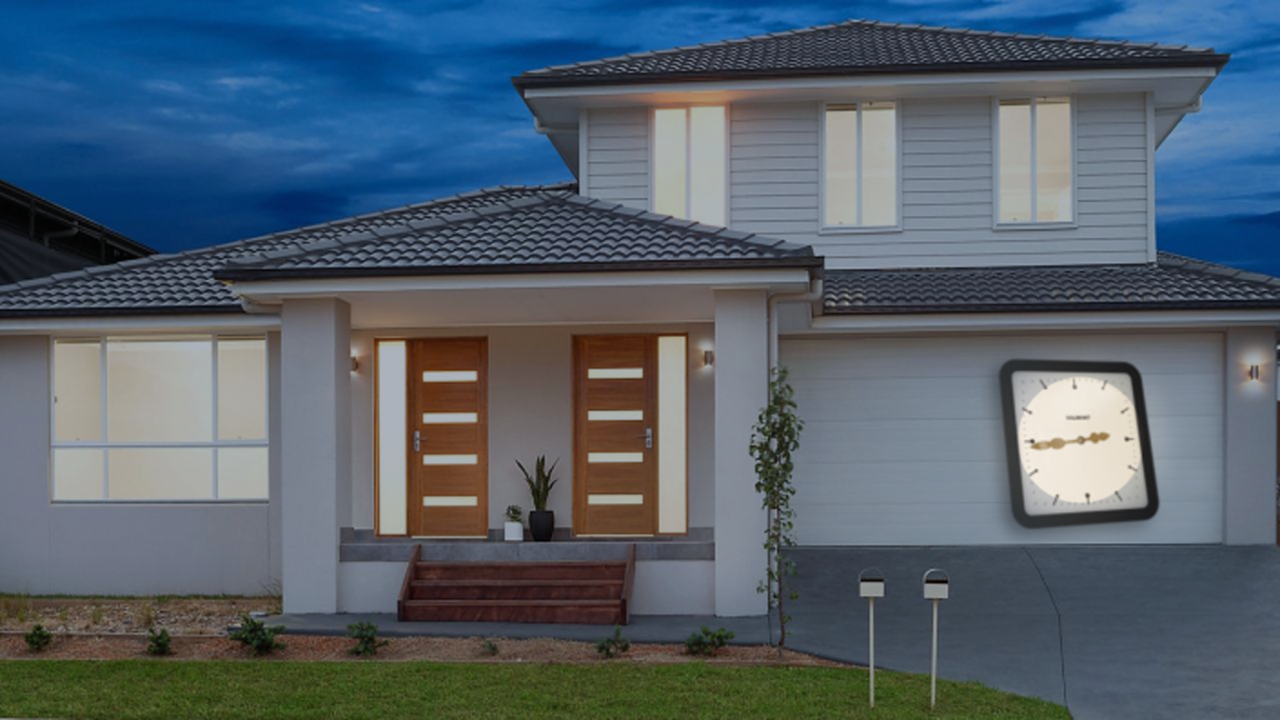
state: 2:44
